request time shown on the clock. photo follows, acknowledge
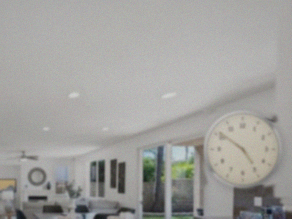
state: 4:51
